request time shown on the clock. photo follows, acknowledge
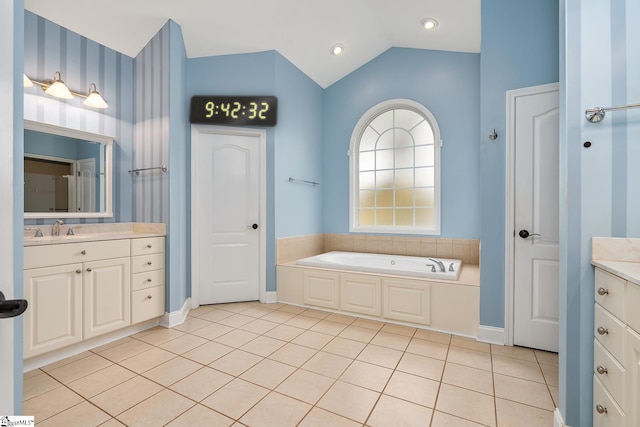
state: 9:42:32
